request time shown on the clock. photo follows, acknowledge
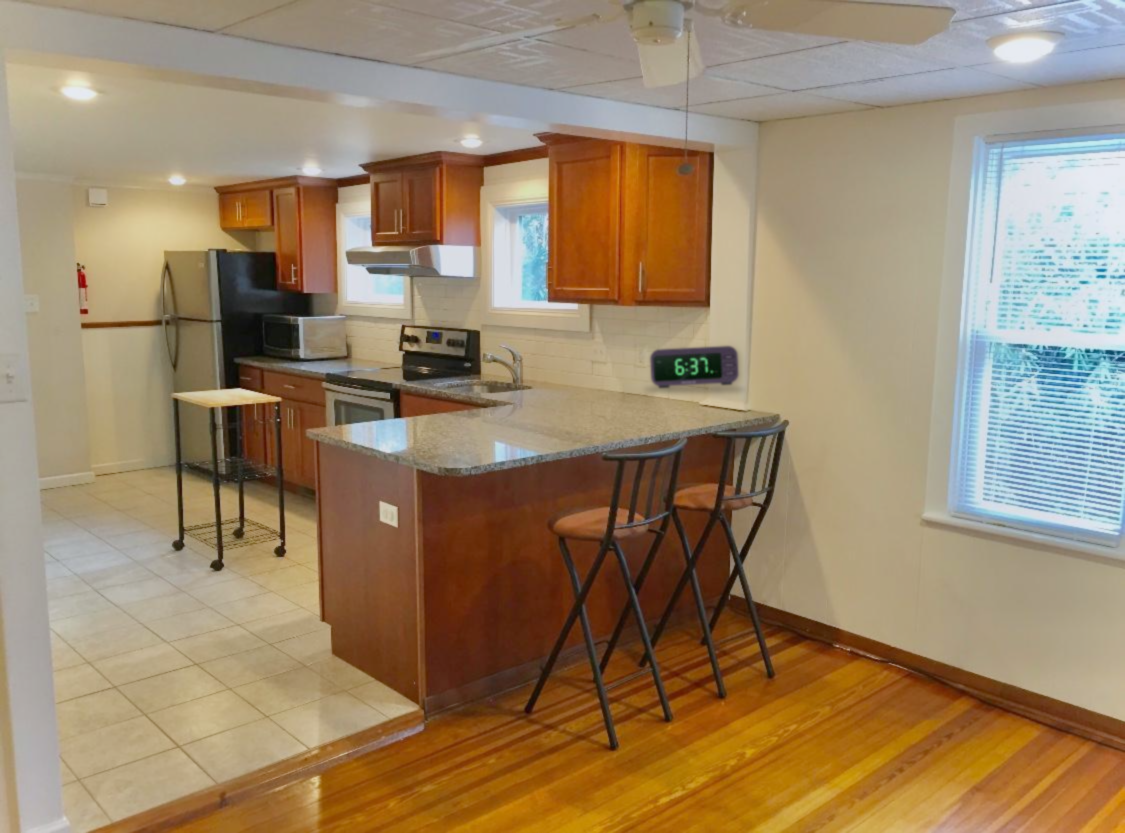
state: 6:37
